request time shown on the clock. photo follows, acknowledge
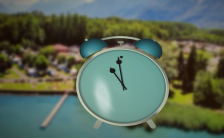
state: 10:59
